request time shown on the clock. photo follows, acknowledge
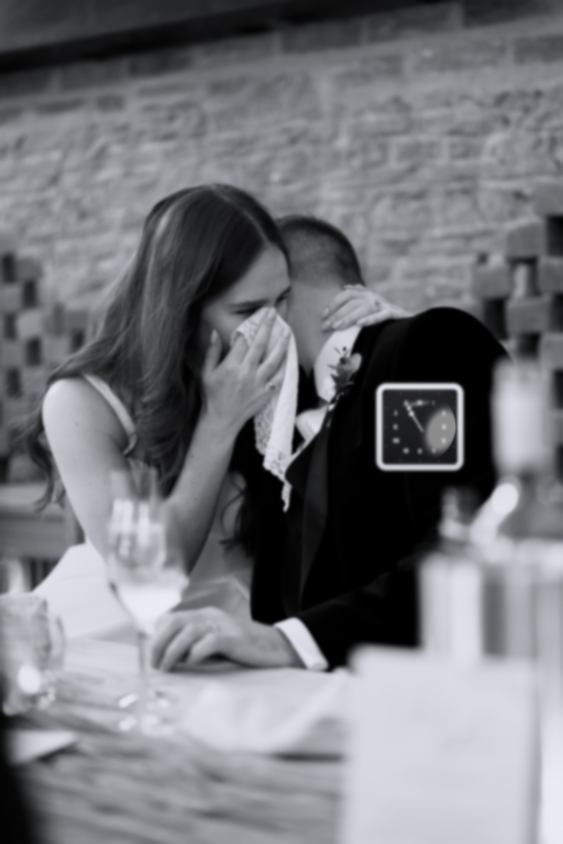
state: 10:55
